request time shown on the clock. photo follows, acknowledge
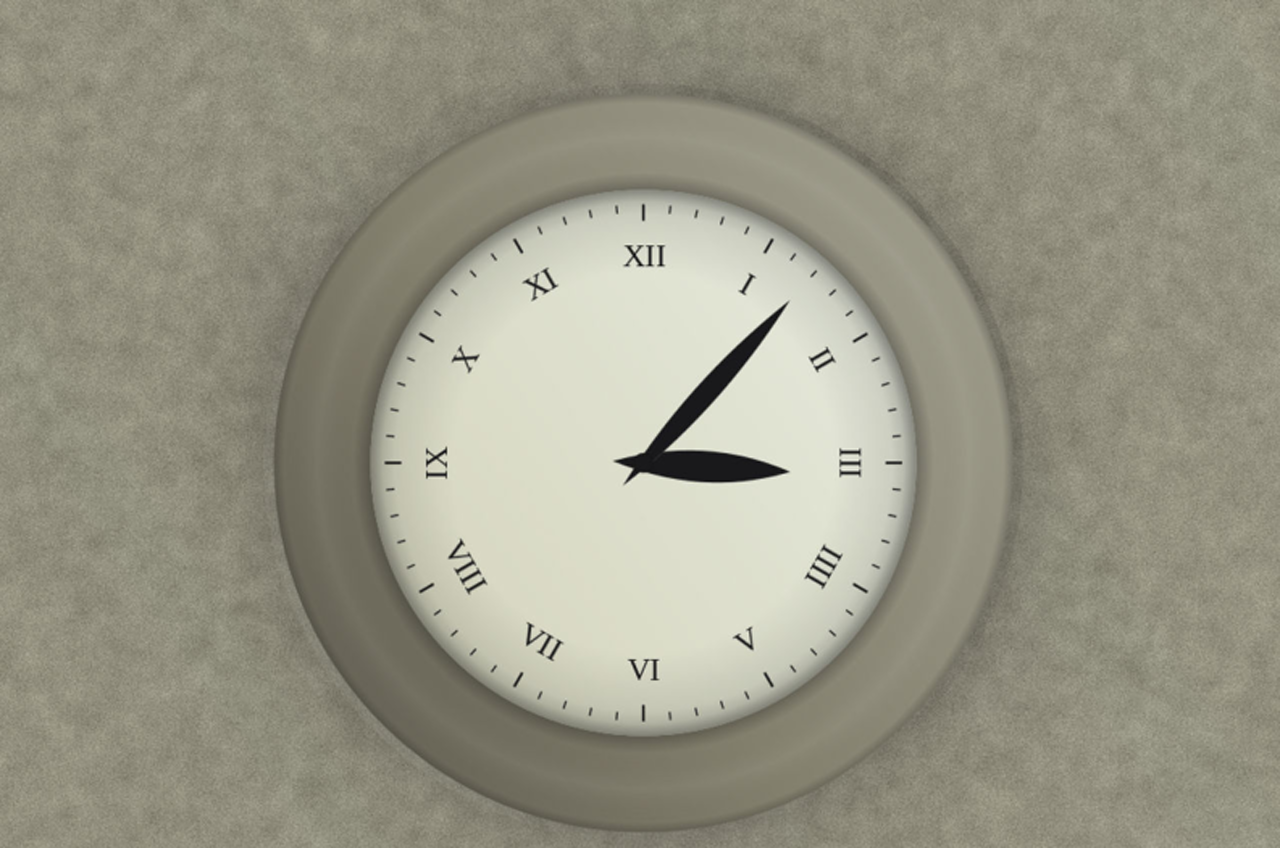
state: 3:07
